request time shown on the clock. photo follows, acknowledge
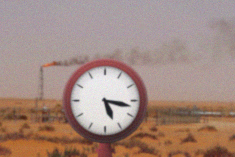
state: 5:17
